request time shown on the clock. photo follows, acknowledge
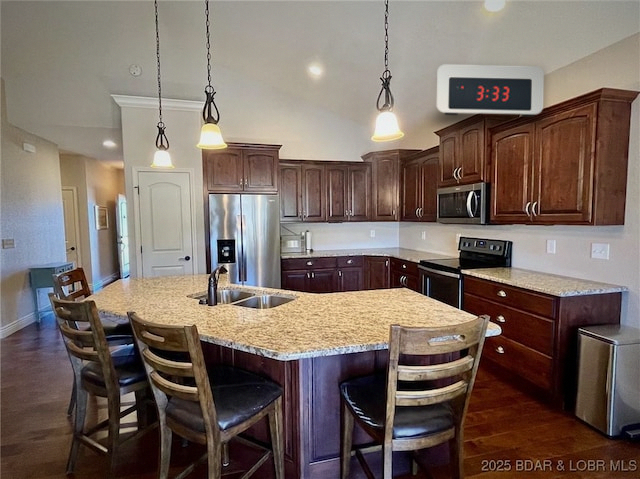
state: 3:33
